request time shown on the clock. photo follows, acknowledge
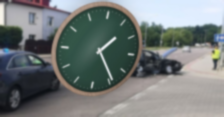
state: 1:24
